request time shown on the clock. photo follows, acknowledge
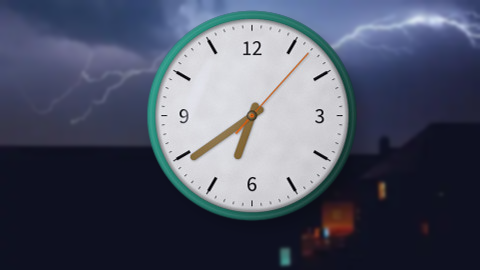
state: 6:39:07
